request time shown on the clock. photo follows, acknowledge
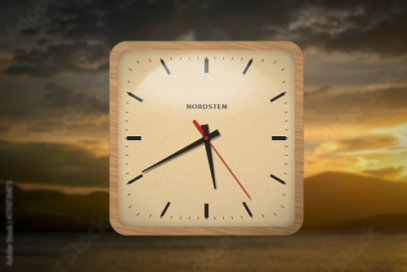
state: 5:40:24
